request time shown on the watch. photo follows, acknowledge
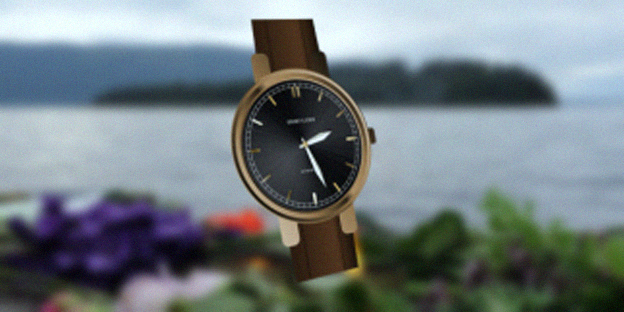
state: 2:27
